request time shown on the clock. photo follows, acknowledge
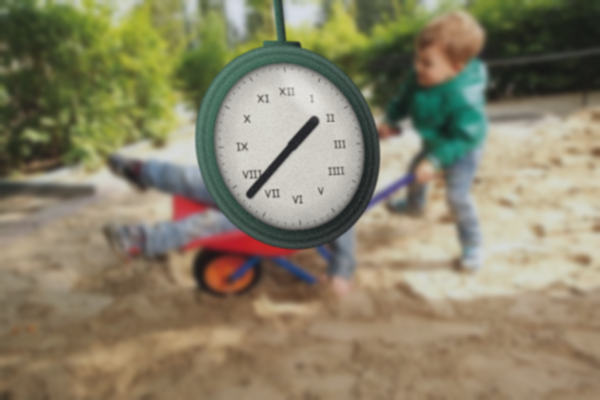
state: 1:38
